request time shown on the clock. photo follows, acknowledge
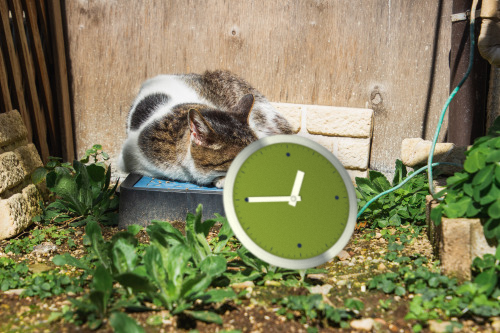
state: 12:45
